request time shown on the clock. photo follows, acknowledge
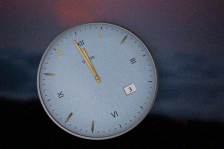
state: 11:59
